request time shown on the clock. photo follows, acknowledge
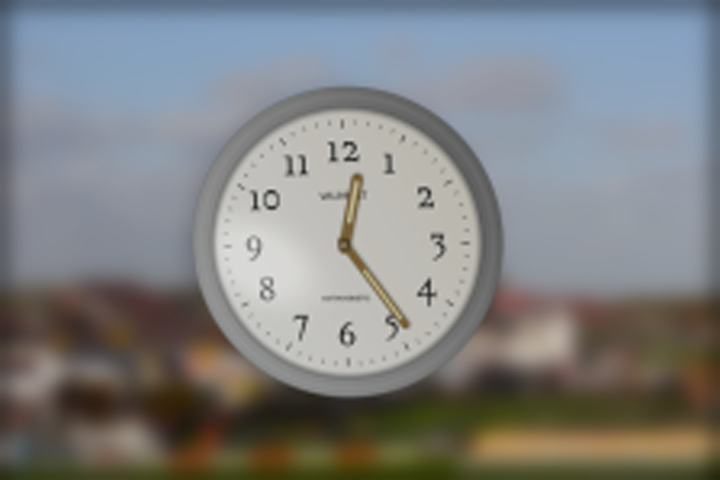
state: 12:24
